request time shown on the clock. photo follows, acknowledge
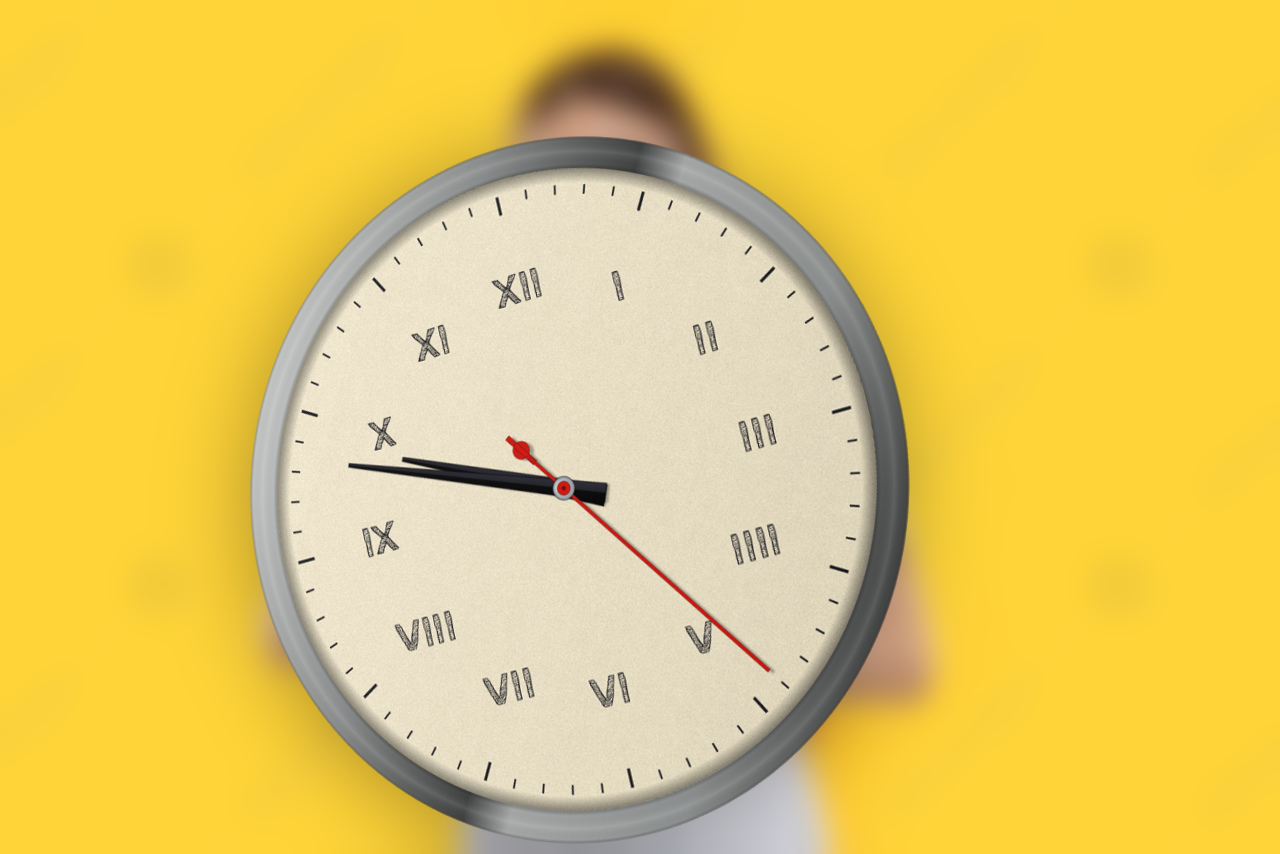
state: 9:48:24
